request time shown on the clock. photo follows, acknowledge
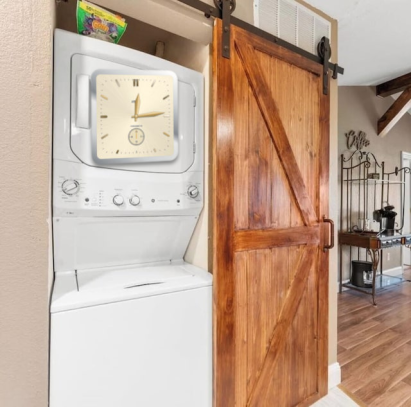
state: 12:14
